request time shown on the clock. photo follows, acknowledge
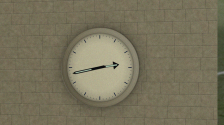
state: 2:43
